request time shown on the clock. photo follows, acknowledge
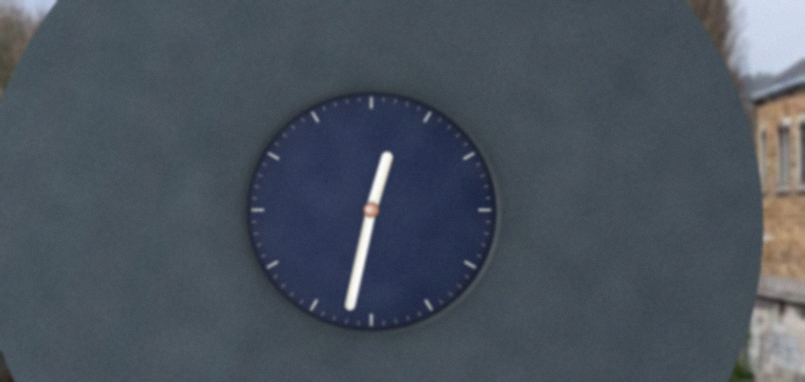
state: 12:32
